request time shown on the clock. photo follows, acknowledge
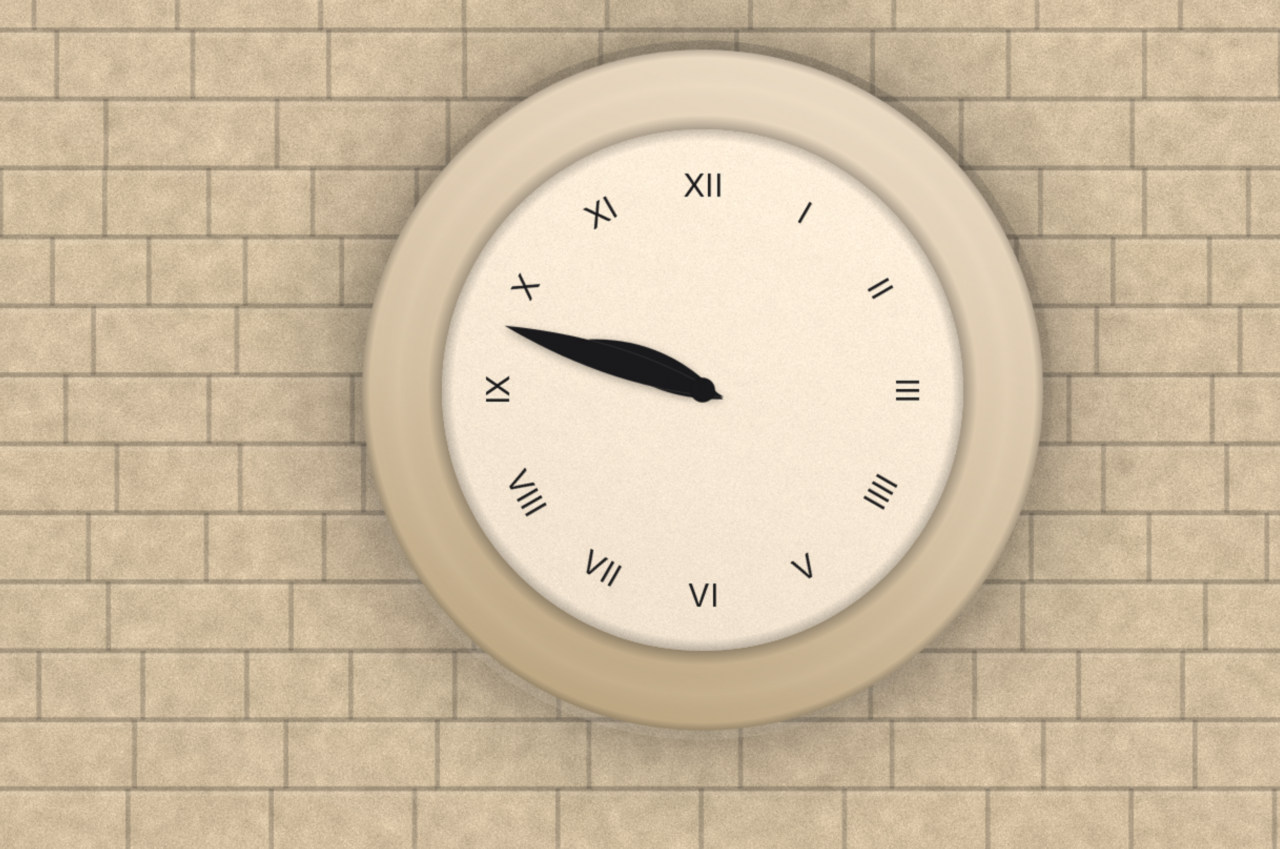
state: 9:48
